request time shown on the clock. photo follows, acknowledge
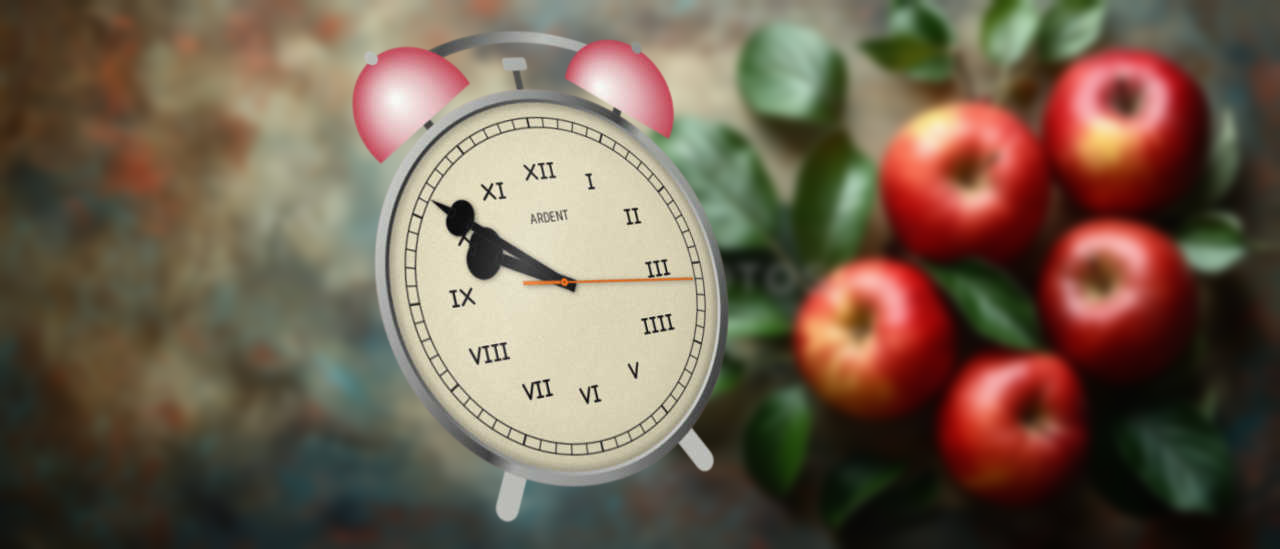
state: 9:51:16
